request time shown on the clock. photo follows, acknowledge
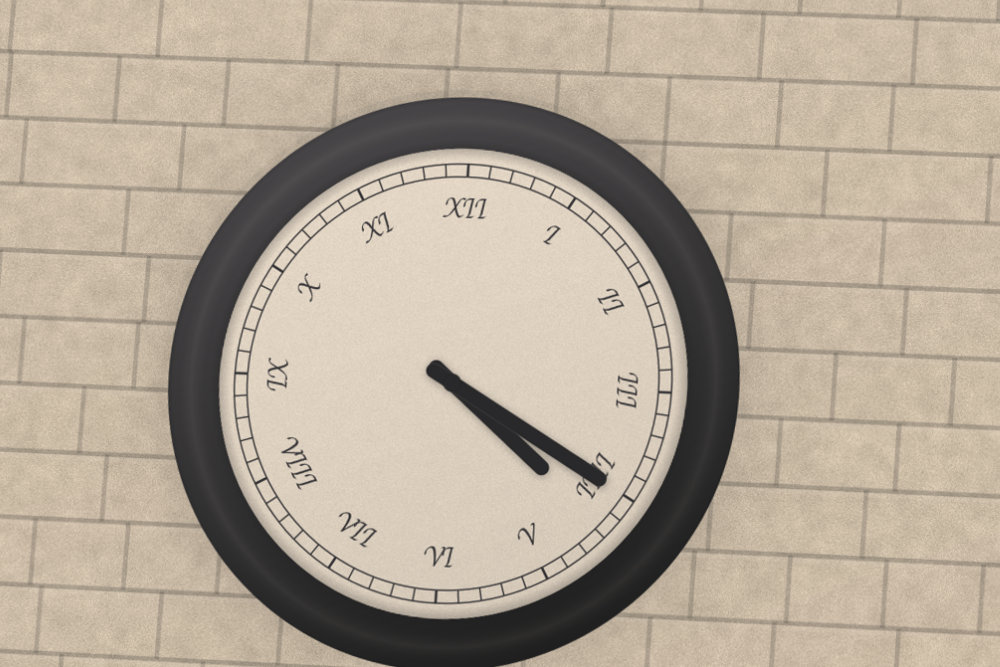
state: 4:20
